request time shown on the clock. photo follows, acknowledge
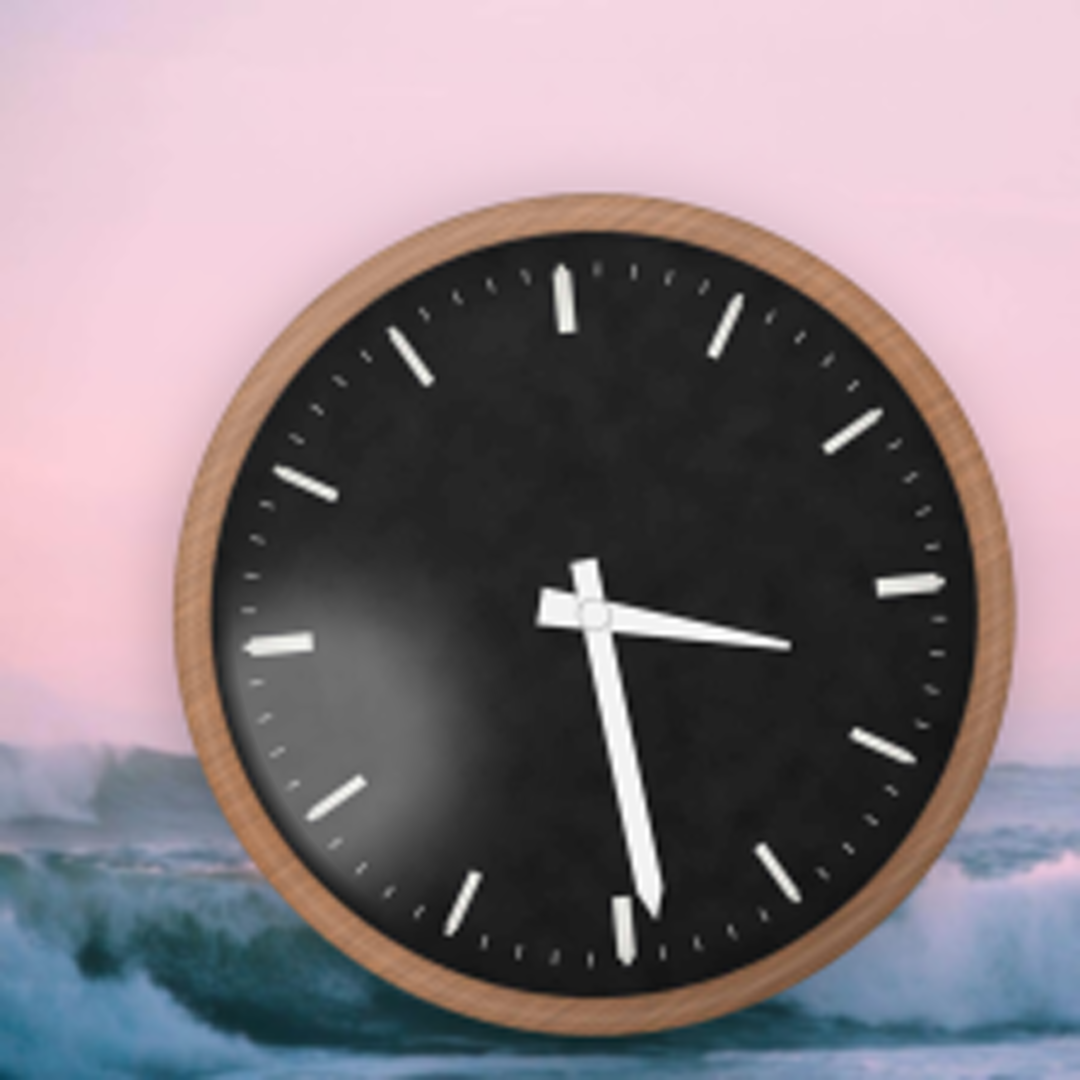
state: 3:29
